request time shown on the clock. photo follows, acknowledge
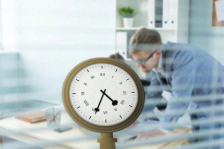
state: 4:34
